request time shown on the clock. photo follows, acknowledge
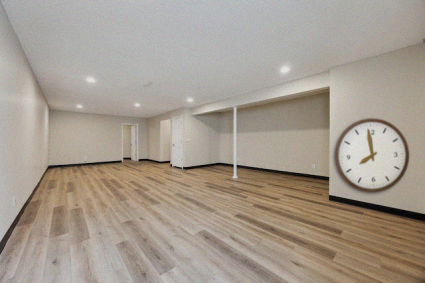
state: 7:59
